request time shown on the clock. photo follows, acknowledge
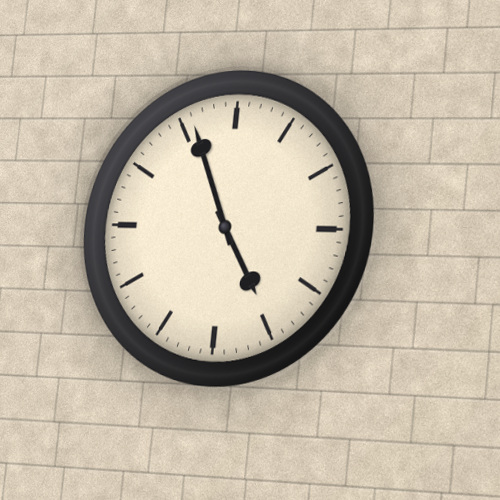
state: 4:56
